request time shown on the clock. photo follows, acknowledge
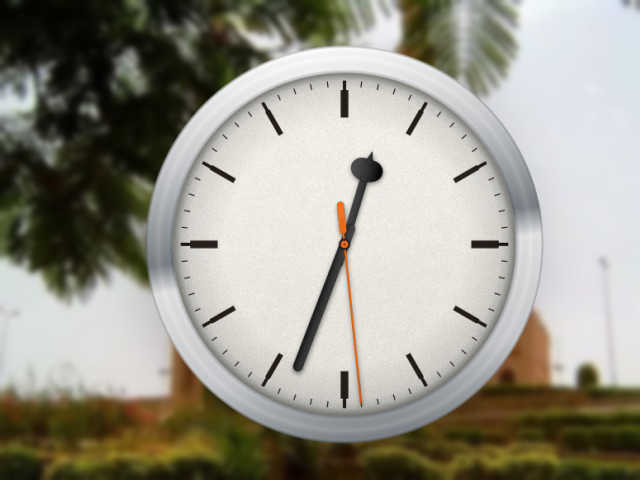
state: 12:33:29
